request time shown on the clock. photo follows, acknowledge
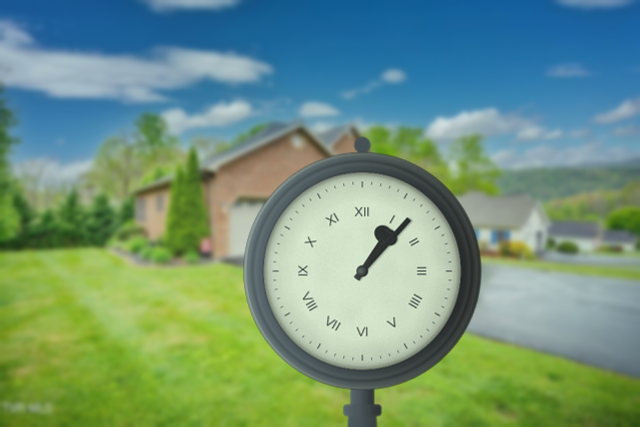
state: 1:07
